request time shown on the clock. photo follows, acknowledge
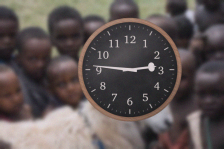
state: 2:46
